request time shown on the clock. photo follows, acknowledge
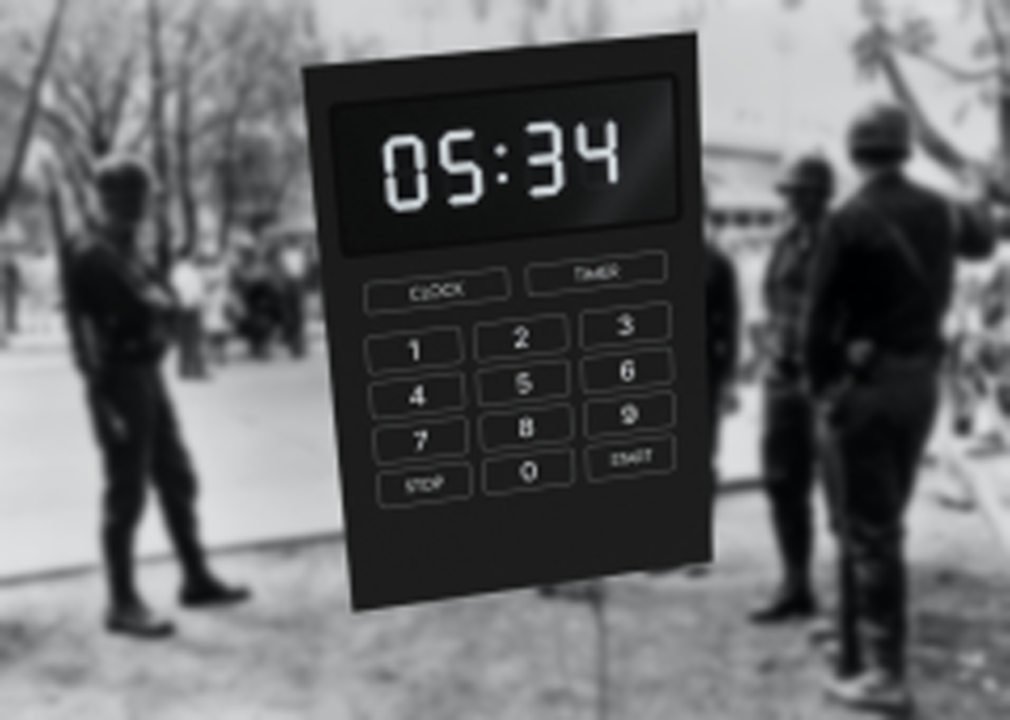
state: 5:34
